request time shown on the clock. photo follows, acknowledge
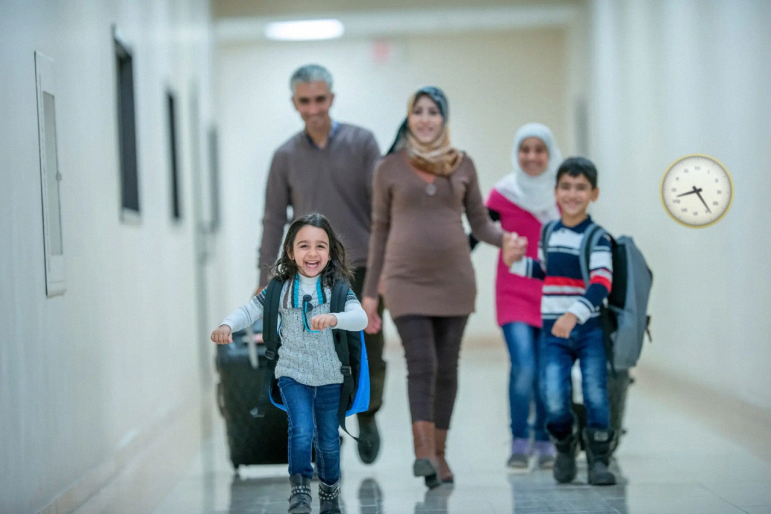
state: 8:24
